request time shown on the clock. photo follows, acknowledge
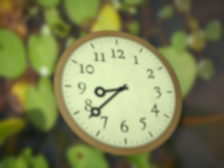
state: 8:38
